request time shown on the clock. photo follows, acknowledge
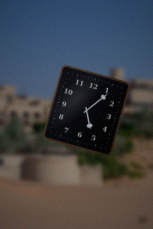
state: 5:06
